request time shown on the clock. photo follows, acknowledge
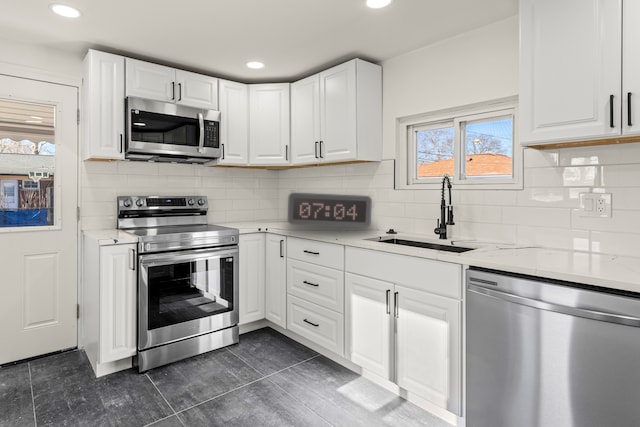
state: 7:04
